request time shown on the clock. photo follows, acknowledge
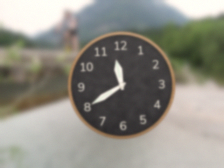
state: 11:40
